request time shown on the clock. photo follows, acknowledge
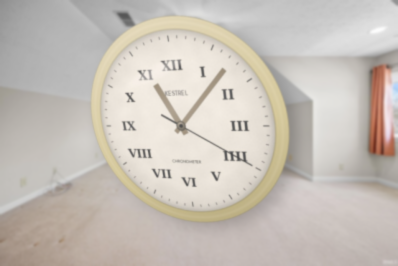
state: 11:07:20
